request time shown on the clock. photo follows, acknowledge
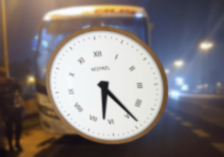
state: 6:24
